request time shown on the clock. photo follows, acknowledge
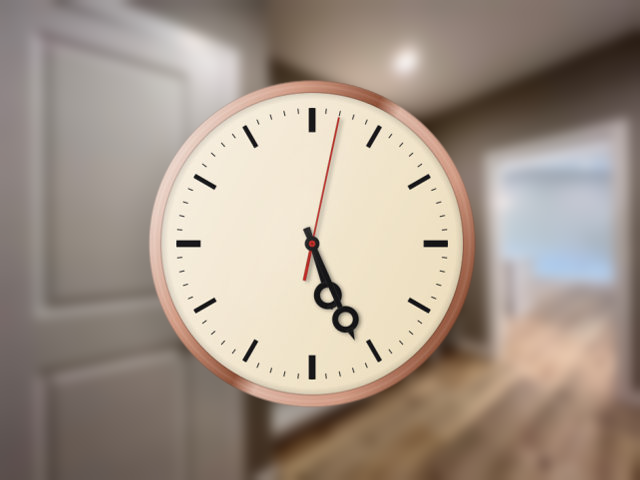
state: 5:26:02
